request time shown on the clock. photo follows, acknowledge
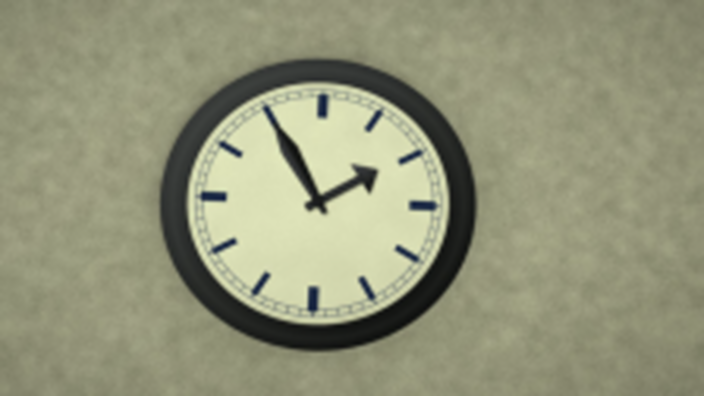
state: 1:55
